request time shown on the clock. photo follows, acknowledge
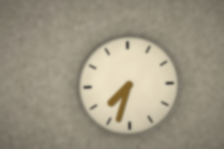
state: 7:33
